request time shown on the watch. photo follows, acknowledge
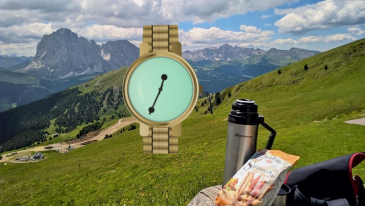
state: 12:34
